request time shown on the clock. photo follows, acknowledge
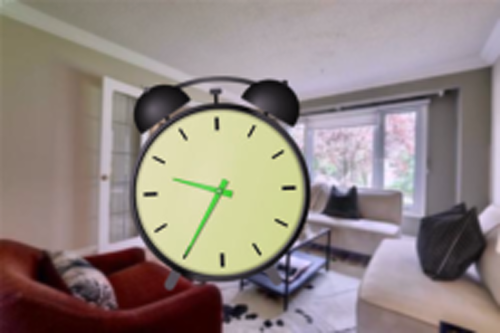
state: 9:35
